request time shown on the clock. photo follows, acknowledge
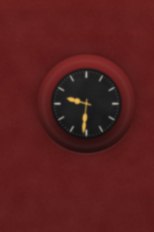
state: 9:31
